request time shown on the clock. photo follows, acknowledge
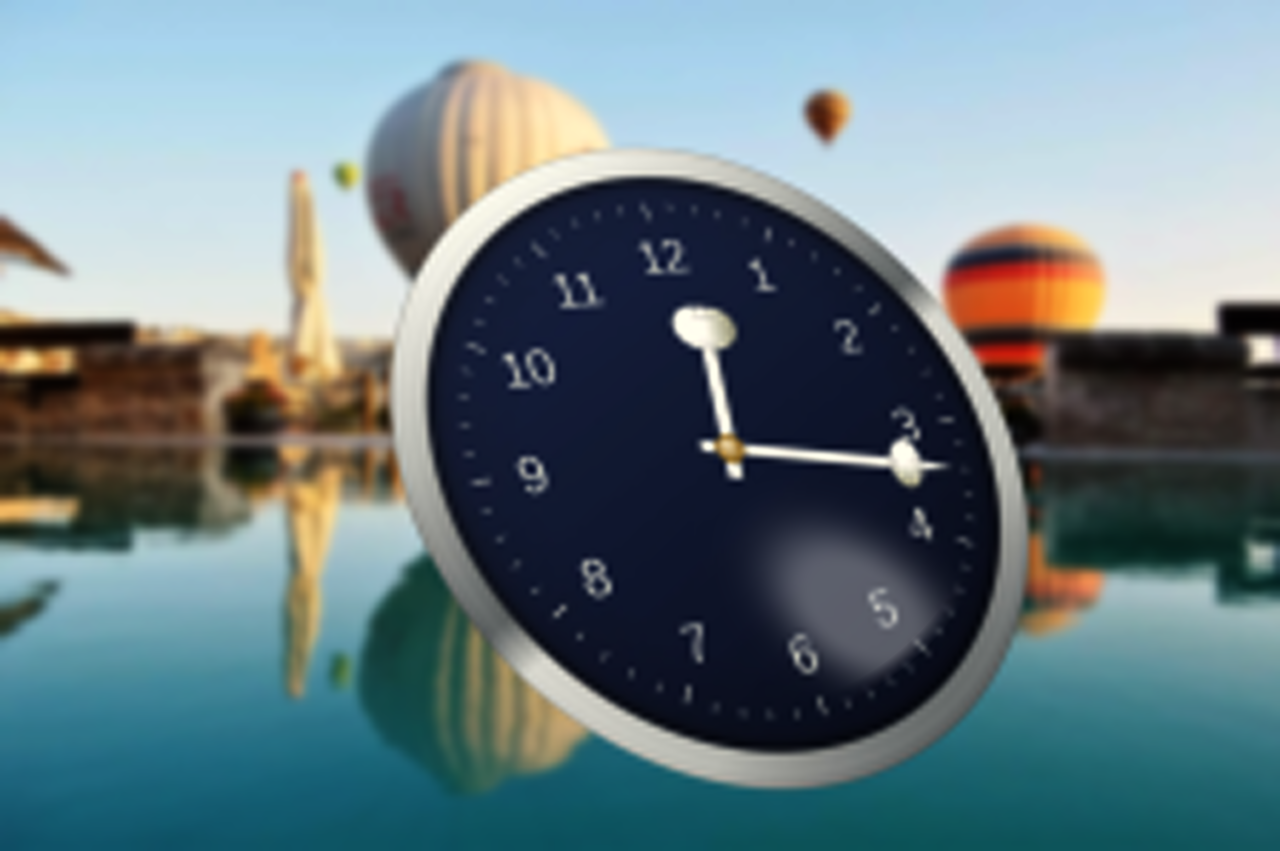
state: 12:17
